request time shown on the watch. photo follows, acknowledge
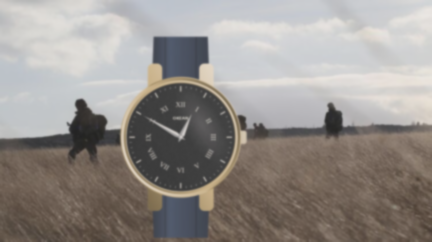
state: 12:50
